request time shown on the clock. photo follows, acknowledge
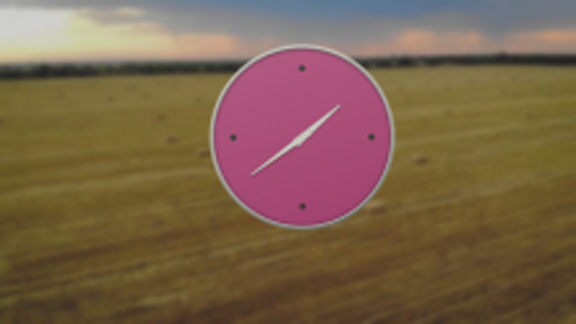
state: 1:39
